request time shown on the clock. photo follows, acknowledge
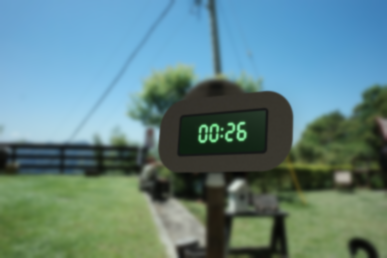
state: 0:26
